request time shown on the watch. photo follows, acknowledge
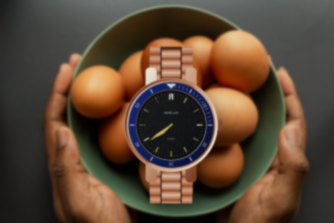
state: 7:39
